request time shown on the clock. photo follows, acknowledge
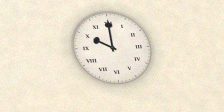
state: 10:00
